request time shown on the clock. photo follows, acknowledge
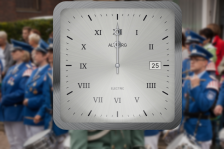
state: 12:00
